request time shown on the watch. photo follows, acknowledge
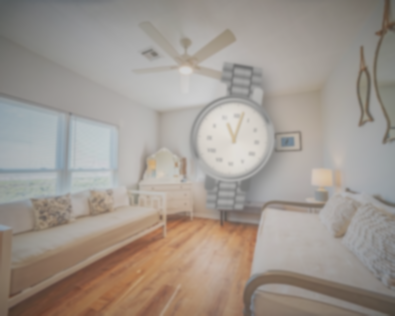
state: 11:02
